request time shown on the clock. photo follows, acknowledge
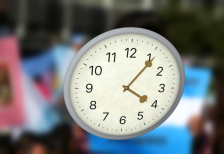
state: 4:06
